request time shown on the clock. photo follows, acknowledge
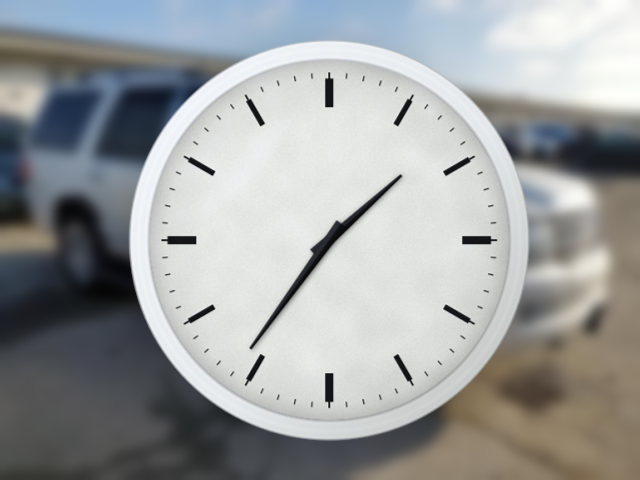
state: 1:36
